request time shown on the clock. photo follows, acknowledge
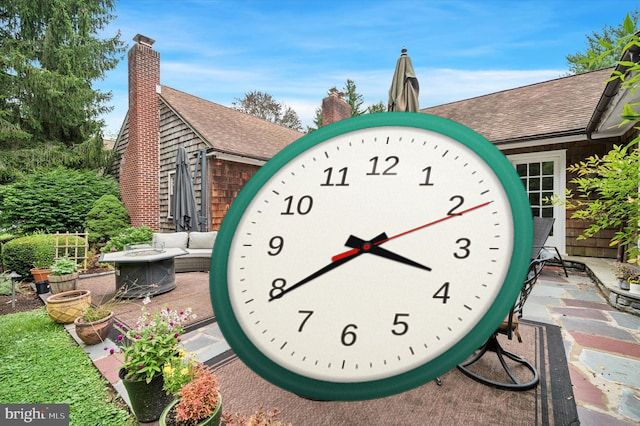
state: 3:39:11
